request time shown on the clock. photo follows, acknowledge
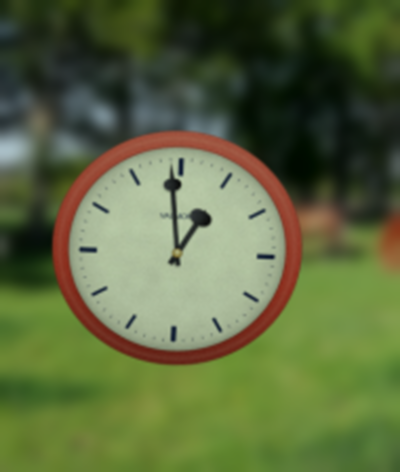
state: 12:59
